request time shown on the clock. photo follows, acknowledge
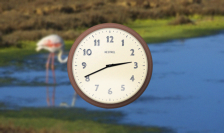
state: 2:41
